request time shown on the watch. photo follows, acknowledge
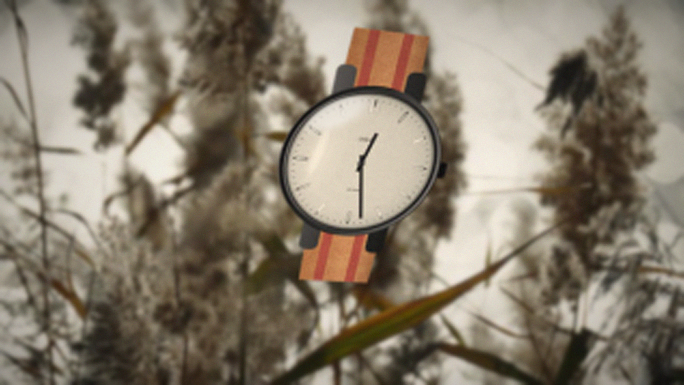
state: 12:28
